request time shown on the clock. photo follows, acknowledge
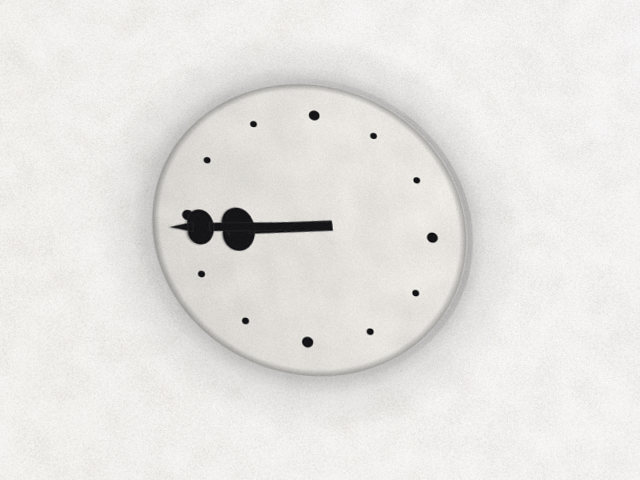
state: 8:44
